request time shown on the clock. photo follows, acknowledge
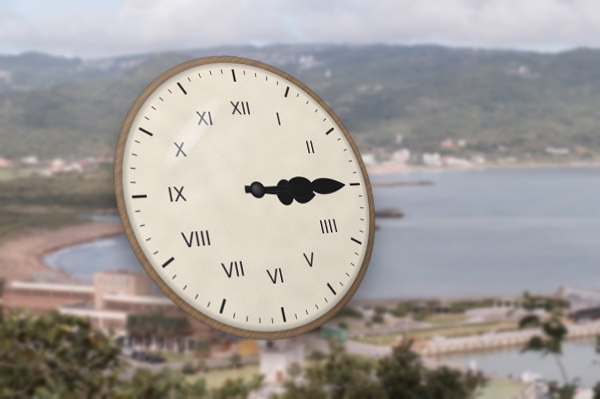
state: 3:15
